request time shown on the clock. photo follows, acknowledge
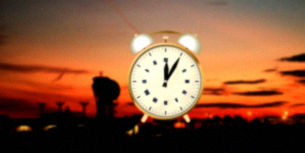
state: 12:05
